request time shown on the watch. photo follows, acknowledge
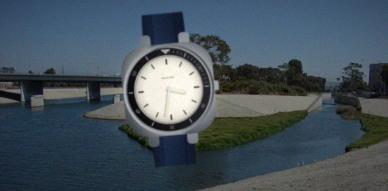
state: 3:32
